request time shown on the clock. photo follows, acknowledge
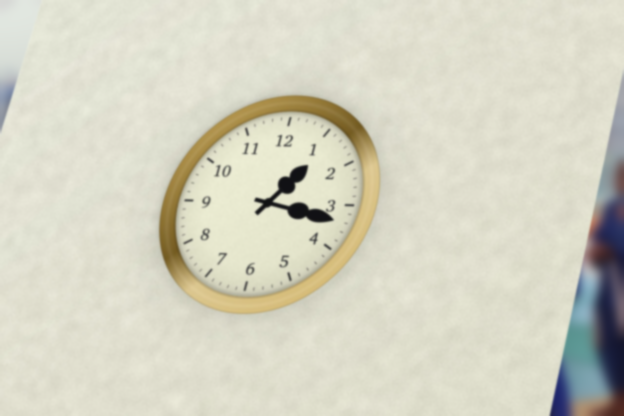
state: 1:17
